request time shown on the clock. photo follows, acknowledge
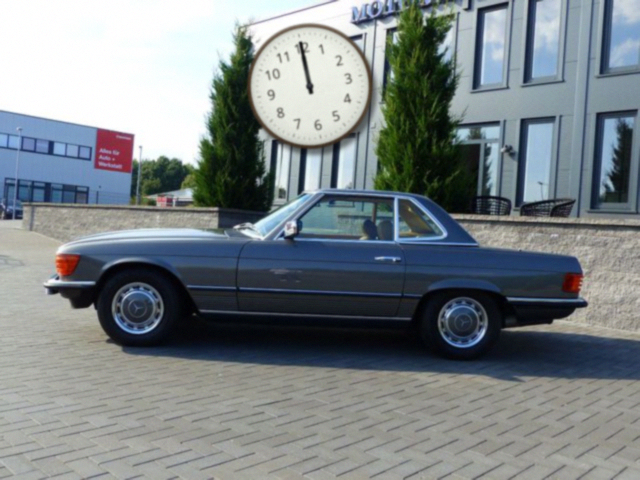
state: 12:00
